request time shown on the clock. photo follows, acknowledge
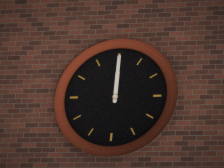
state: 12:00
